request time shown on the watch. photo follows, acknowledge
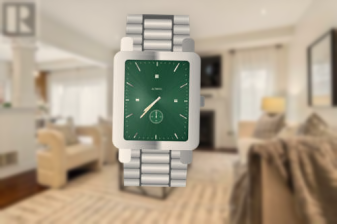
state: 7:37
